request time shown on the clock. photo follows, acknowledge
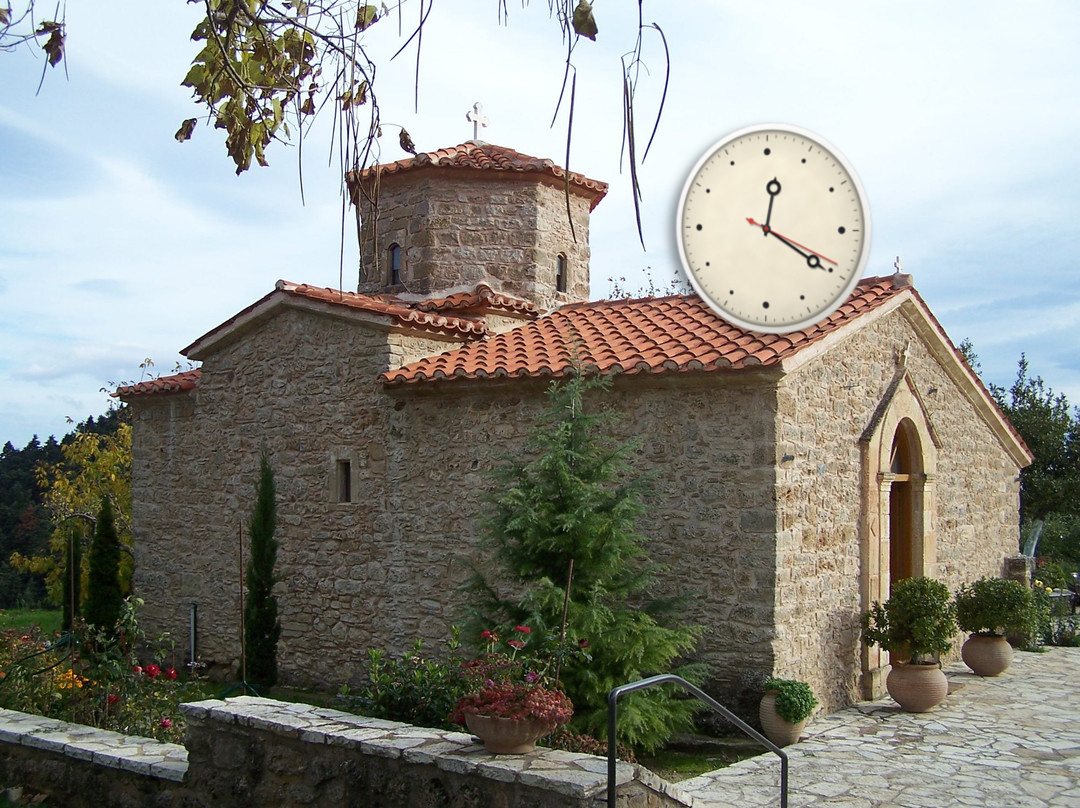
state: 12:20:19
